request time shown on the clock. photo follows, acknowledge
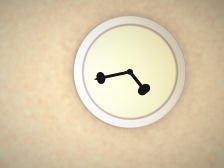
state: 4:43
